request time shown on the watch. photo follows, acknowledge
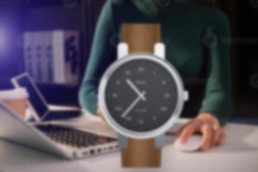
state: 10:37
